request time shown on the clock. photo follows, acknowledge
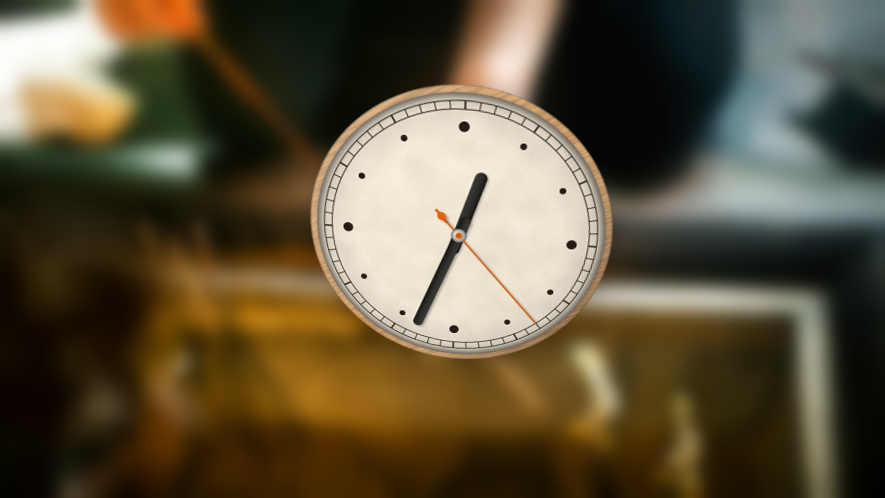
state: 12:33:23
